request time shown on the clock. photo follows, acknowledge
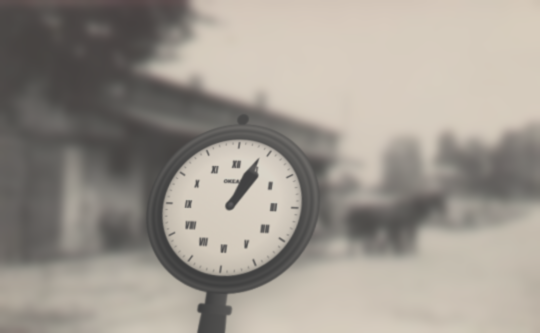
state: 1:04
